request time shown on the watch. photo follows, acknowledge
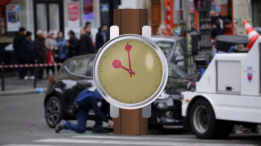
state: 9:59
